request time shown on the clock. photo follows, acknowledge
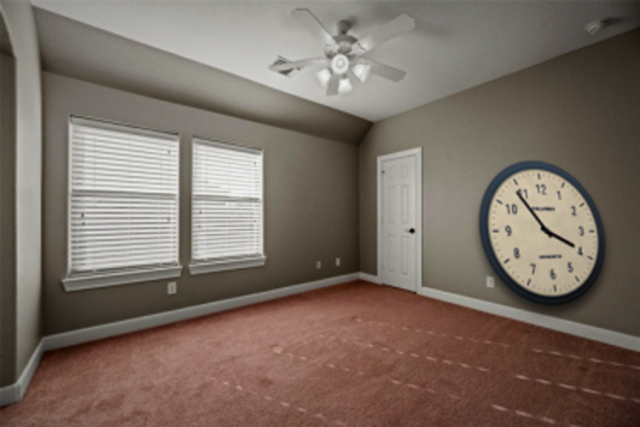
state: 3:54
